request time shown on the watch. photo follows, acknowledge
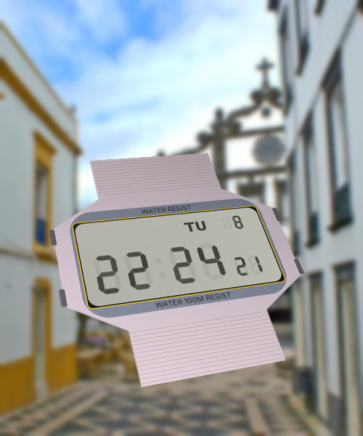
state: 22:24:21
